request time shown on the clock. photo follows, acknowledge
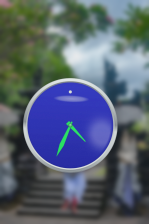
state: 4:34
